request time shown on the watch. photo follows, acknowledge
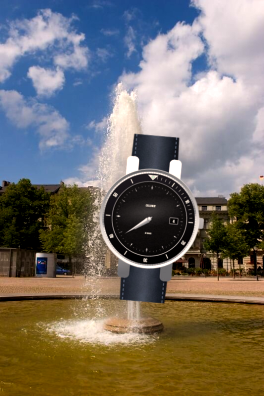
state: 7:39
